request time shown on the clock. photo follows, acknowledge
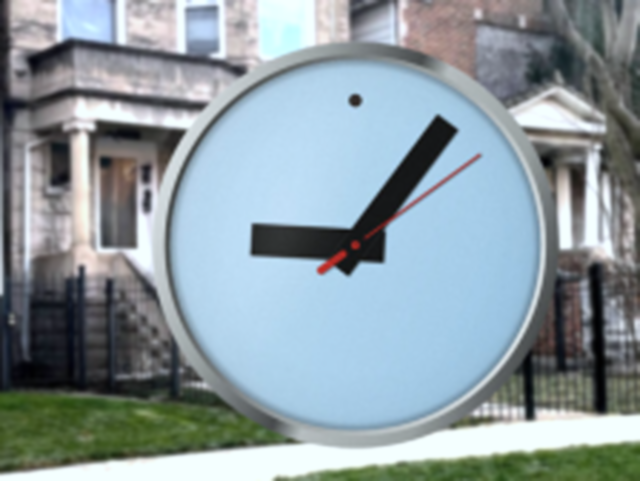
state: 9:06:09
